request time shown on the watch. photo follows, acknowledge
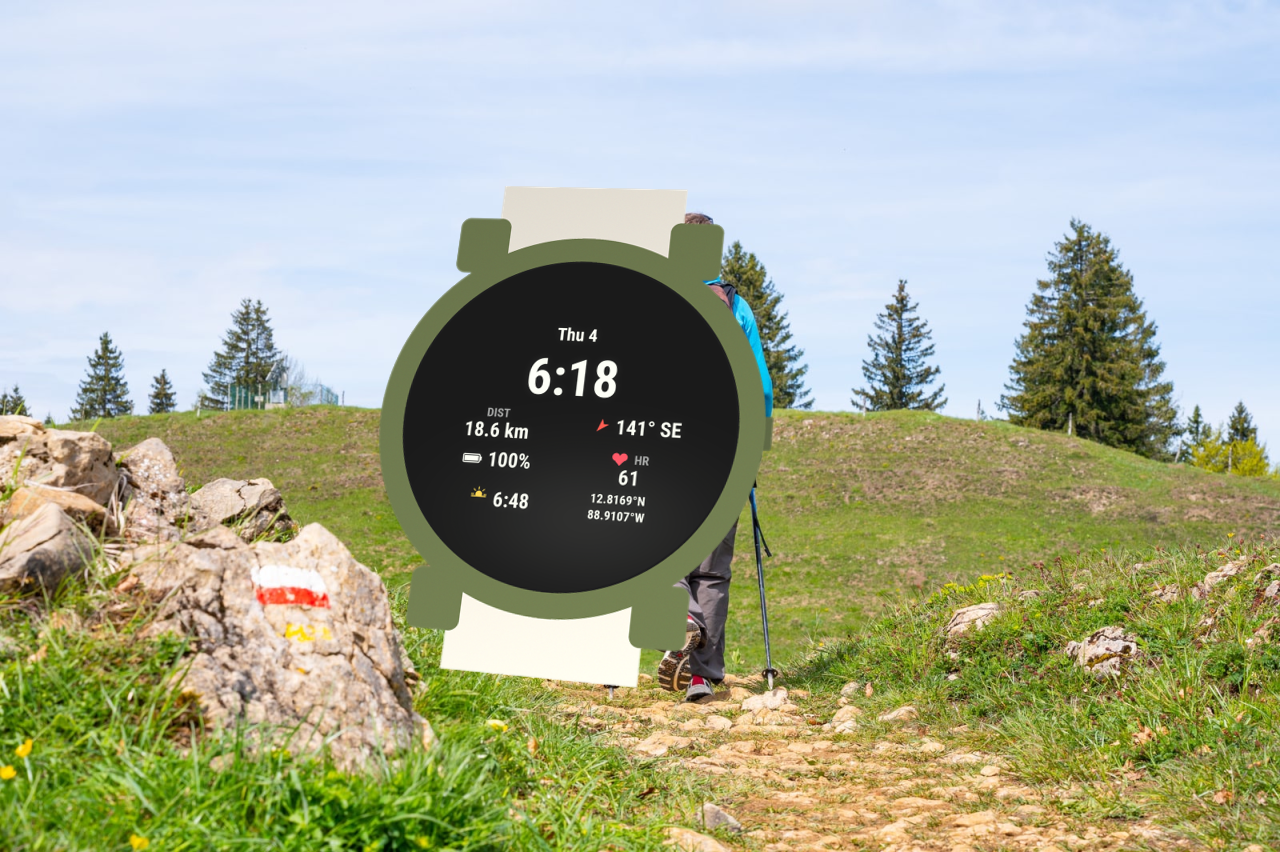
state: 6:18
